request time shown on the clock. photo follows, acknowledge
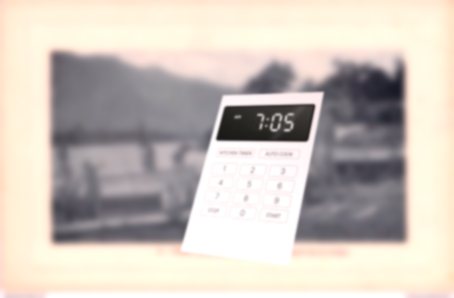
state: 7:05
